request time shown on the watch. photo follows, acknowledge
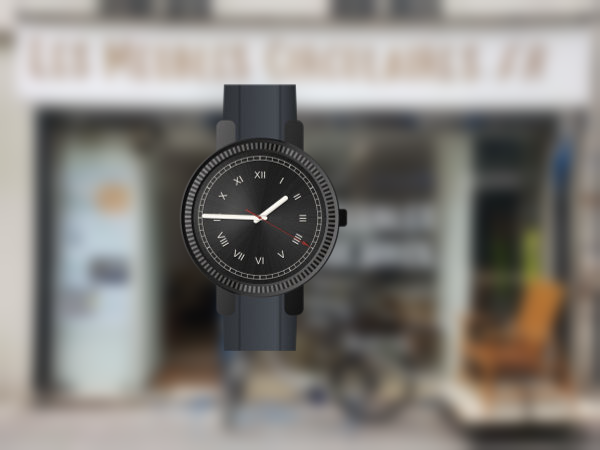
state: 1:45:20
